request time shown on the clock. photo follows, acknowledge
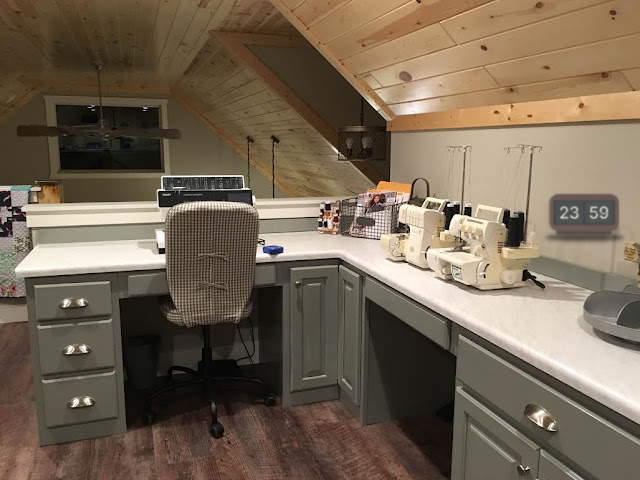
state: 23:59
